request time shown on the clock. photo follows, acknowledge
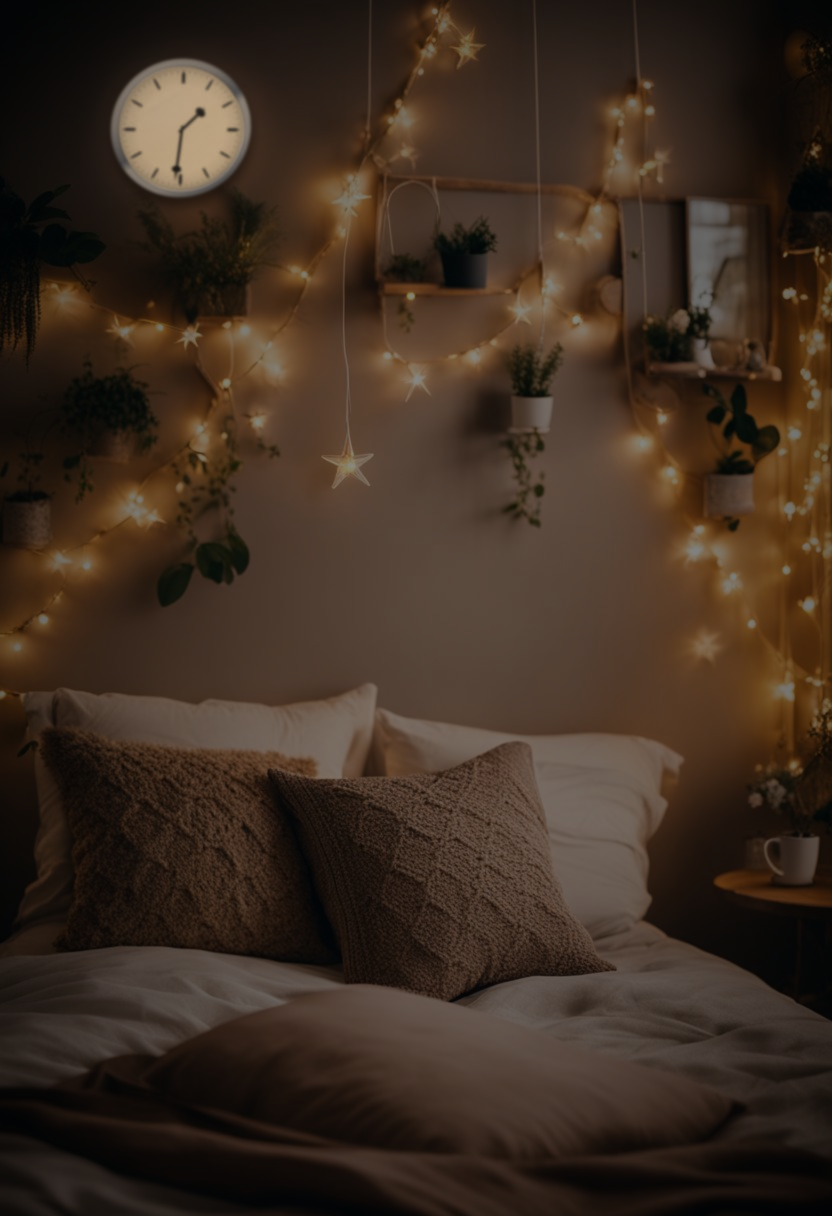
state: 1:31
